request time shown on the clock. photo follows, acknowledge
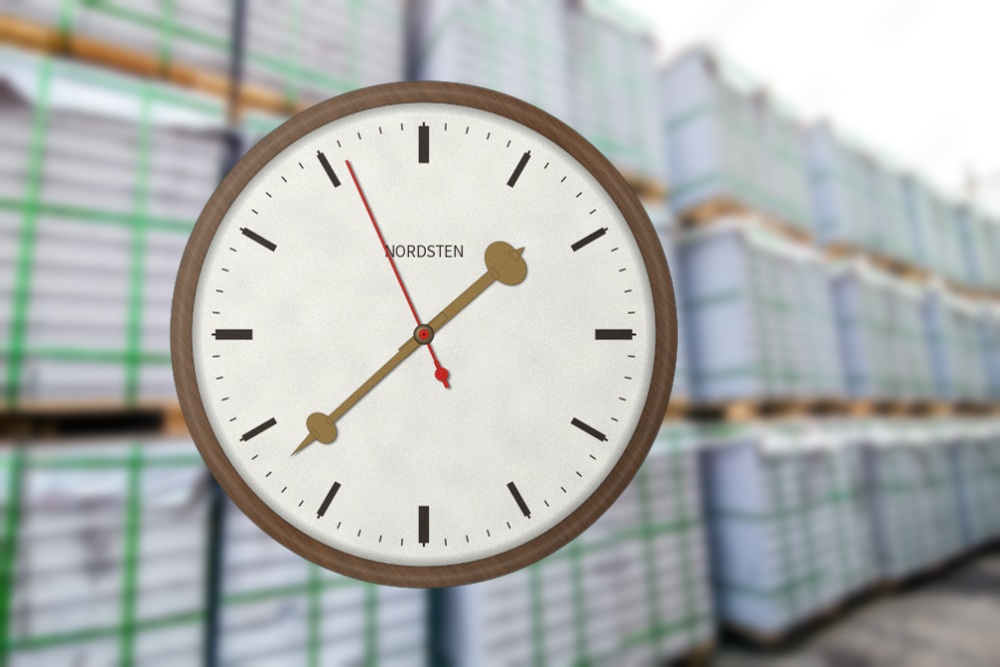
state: 1:37:56
